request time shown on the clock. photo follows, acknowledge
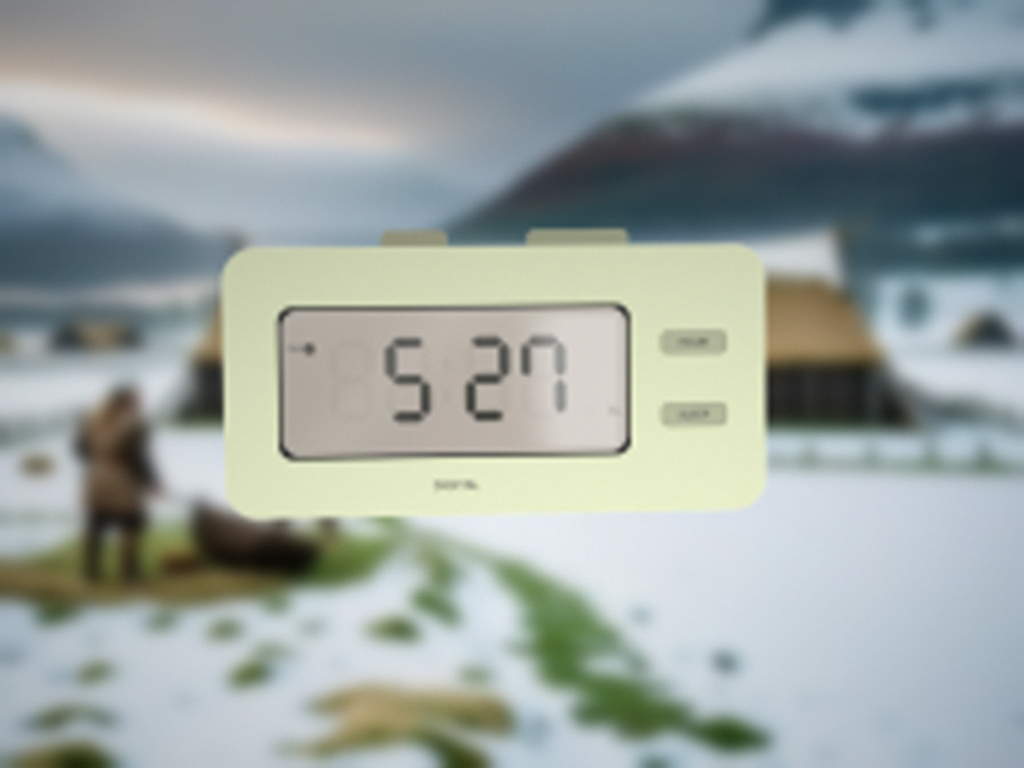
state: 5:27
